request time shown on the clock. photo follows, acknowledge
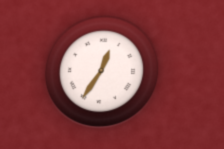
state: 12:35
